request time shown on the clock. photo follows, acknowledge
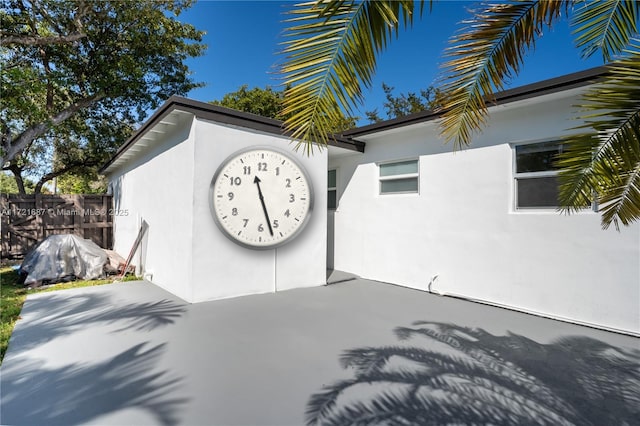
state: 11:27
